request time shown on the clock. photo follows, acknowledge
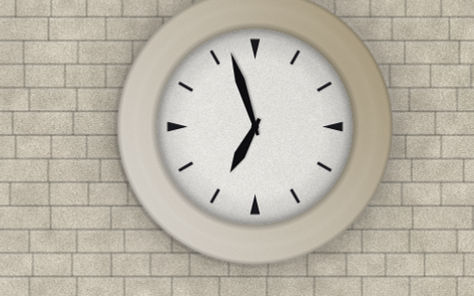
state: 6:57
